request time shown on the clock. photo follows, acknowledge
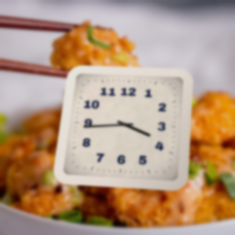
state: 3:44
